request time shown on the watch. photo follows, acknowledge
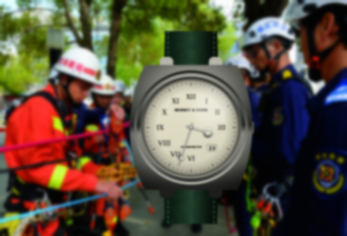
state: 3:33
